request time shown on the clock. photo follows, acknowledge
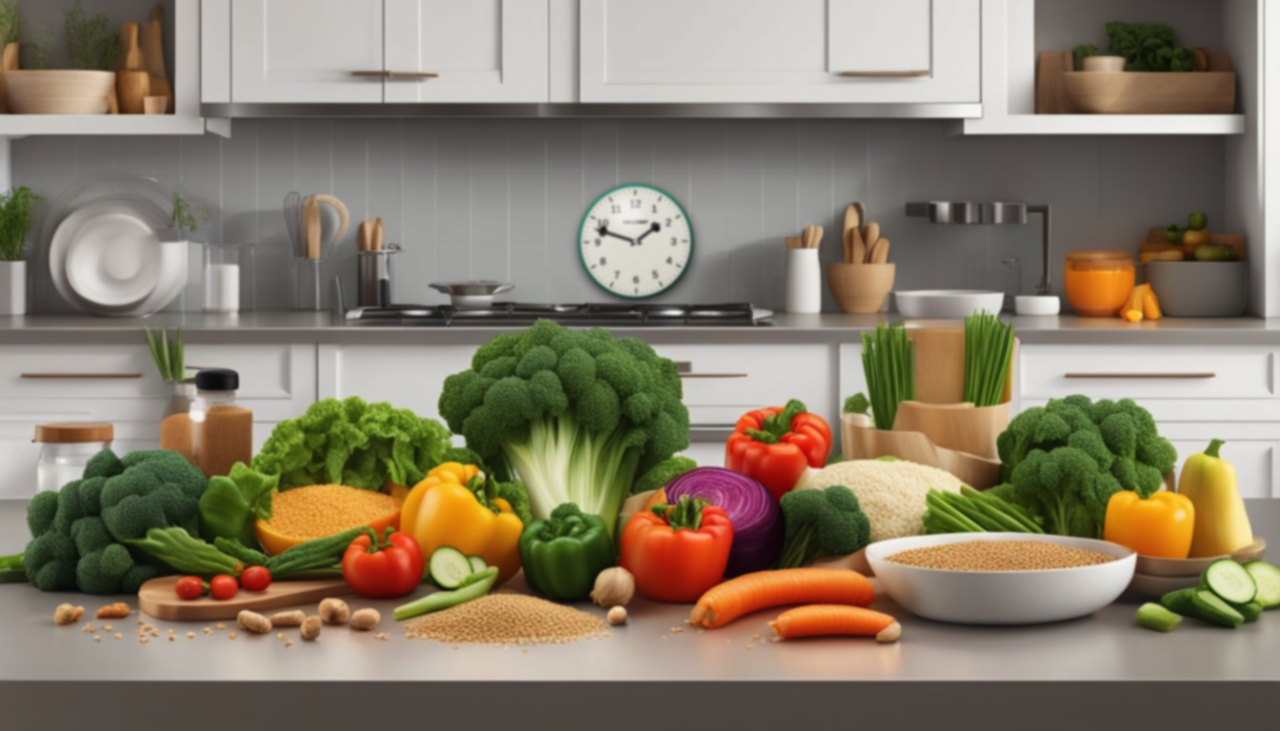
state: 1:48
